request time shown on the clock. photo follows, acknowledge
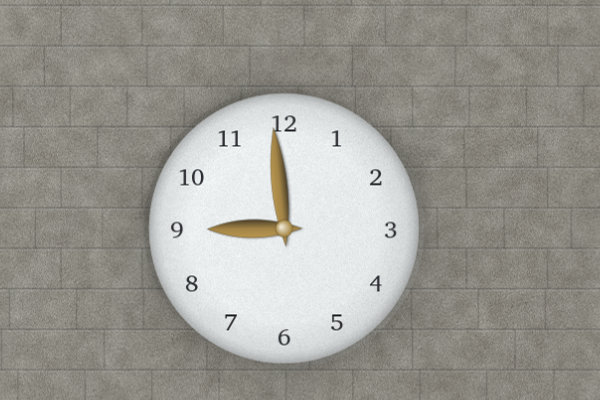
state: 8:59
